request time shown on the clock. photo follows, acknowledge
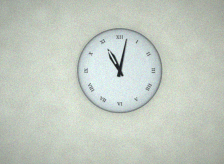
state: 11:02
